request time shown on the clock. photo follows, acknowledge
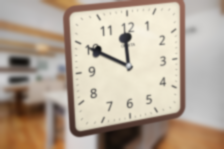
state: 11:50
